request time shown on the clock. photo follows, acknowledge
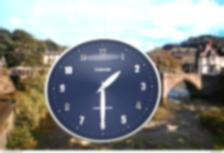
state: 1:30
